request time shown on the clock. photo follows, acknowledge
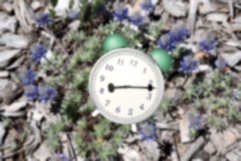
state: 8:12
